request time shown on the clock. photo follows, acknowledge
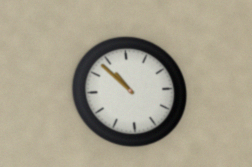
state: 10:53
